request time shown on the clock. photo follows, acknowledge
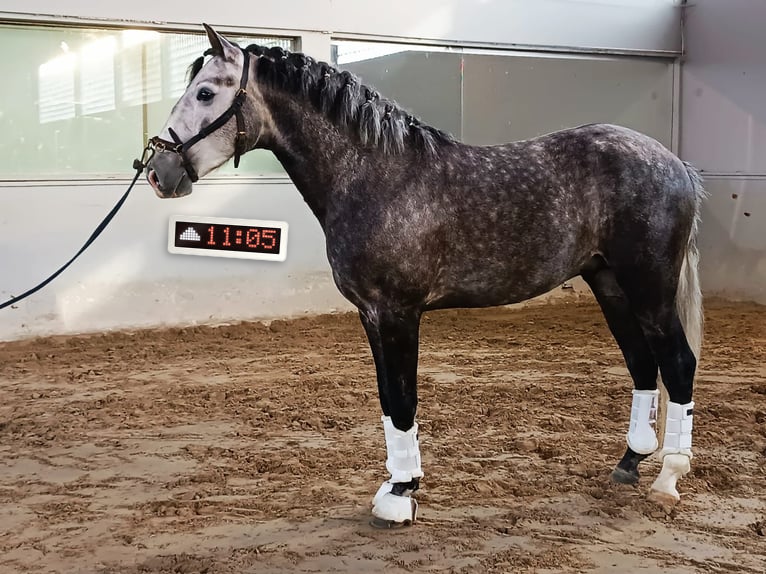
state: 11:05
